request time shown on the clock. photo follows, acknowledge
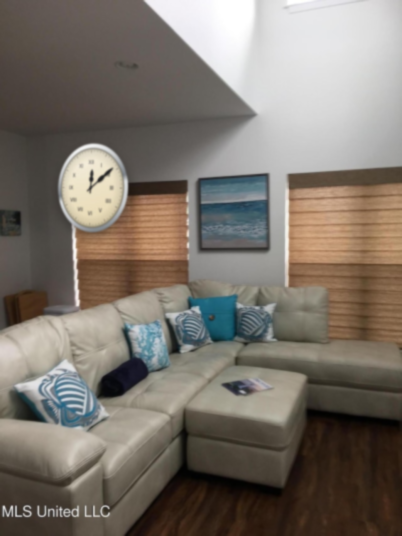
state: 12:09
